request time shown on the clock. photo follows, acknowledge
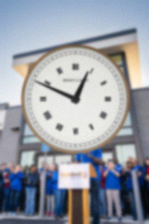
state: 12:49
